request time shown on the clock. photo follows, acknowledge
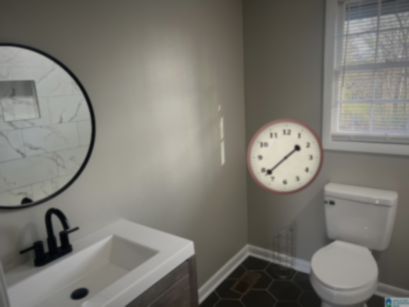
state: 1:38
